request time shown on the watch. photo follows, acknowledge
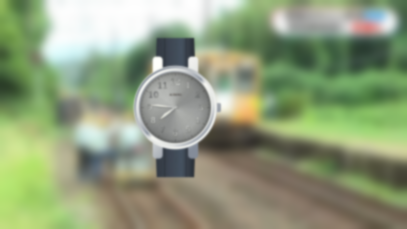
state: 7:46
